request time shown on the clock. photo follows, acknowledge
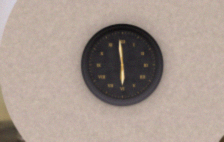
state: 5:59
